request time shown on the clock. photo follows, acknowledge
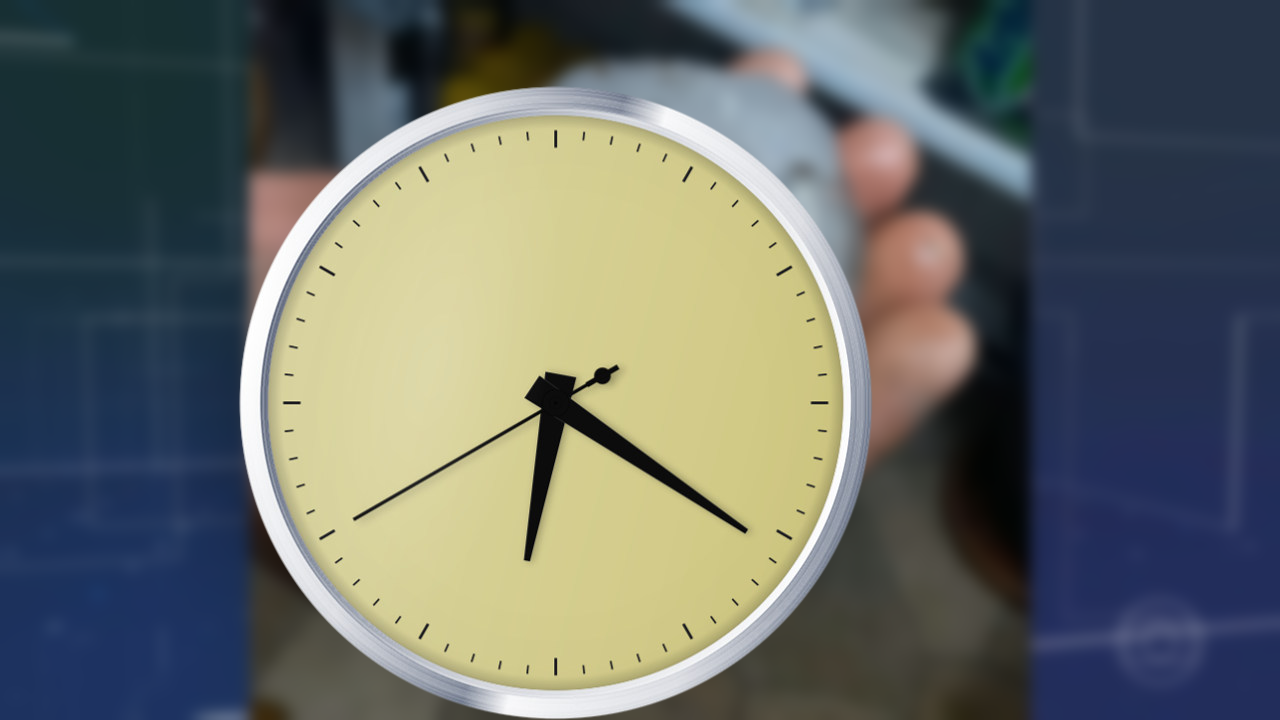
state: 6:20:40
